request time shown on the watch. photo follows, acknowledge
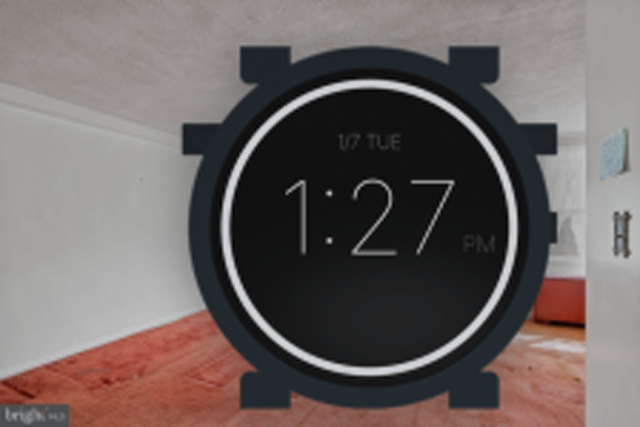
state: 1:27
